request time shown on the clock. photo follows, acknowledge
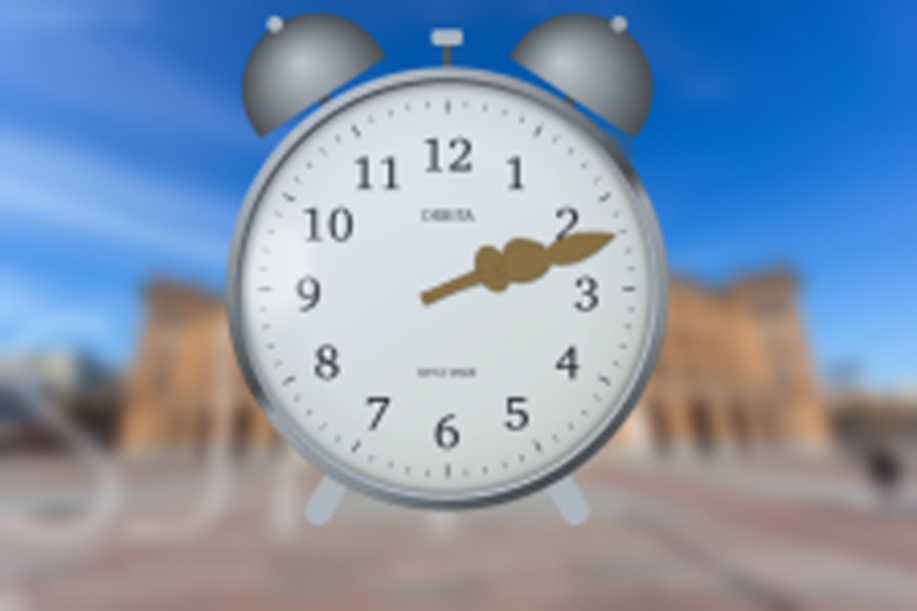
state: 2:12
